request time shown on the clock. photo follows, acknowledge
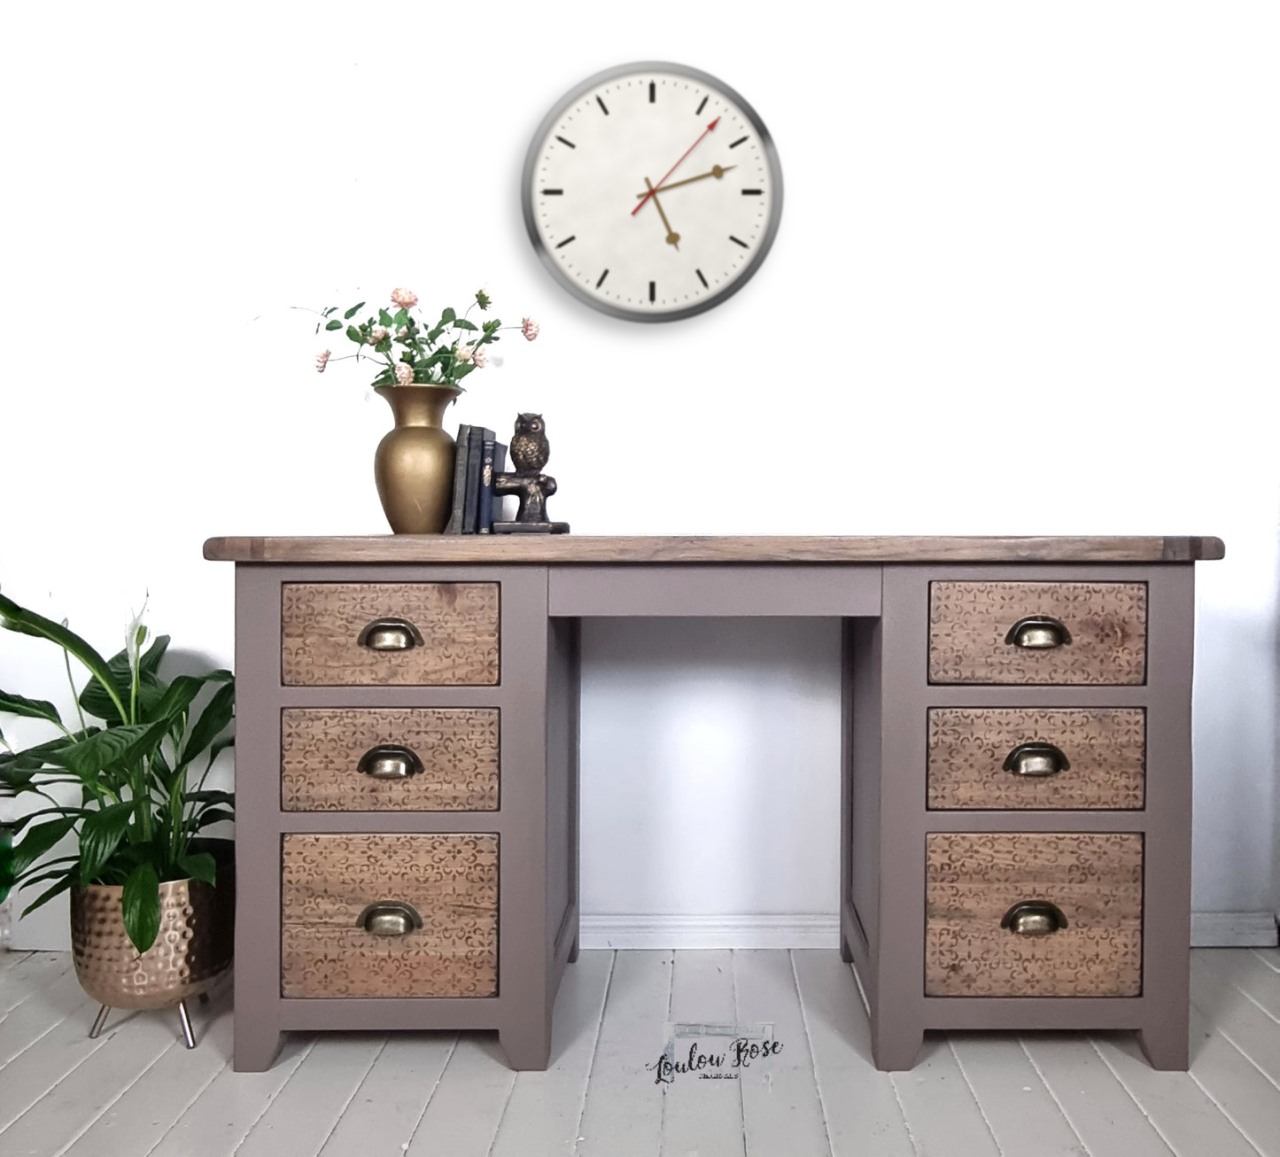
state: 5:12:07
